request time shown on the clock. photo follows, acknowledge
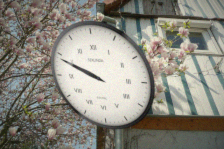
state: 9:49
